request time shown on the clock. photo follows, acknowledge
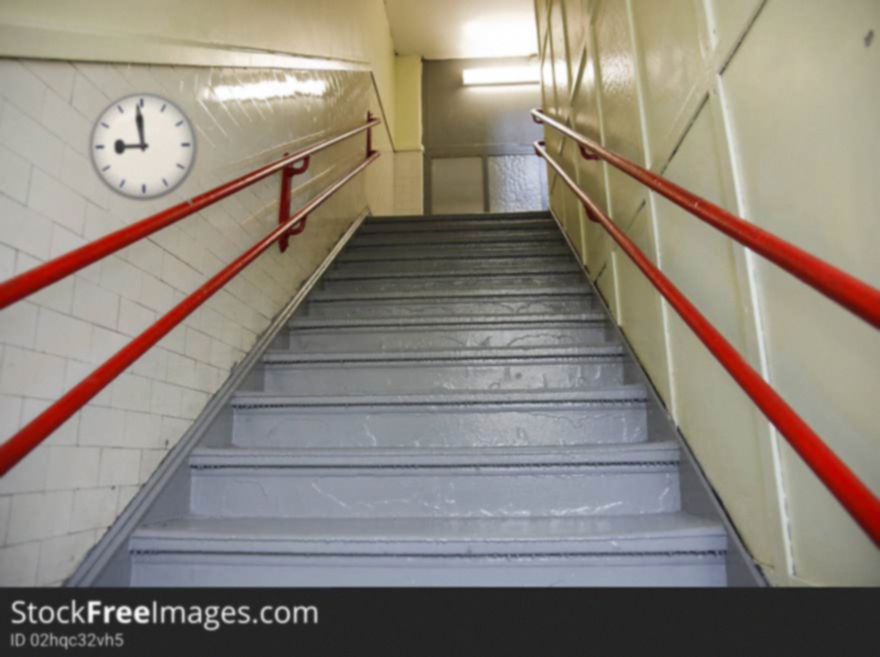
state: 8:59
